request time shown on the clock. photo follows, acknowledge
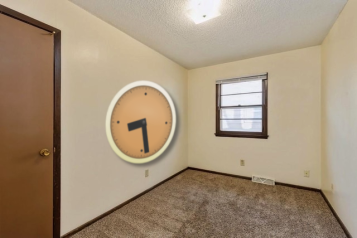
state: 8:28
